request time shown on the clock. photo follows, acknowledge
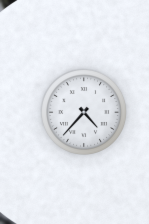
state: 4:37
